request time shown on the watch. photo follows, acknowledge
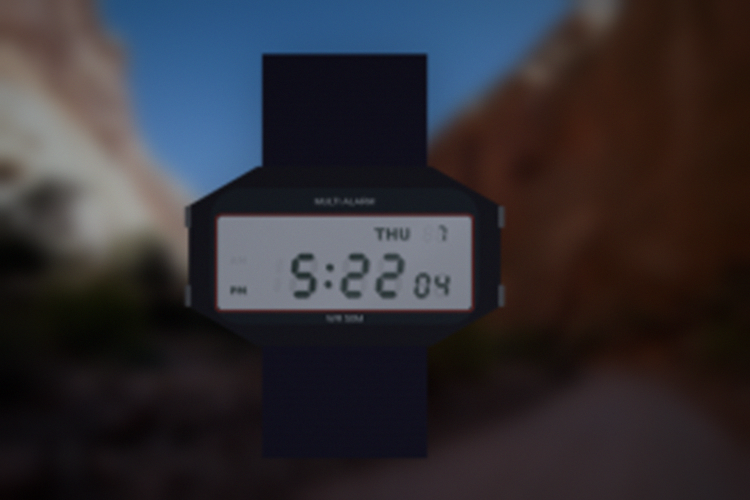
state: 5:22:04
